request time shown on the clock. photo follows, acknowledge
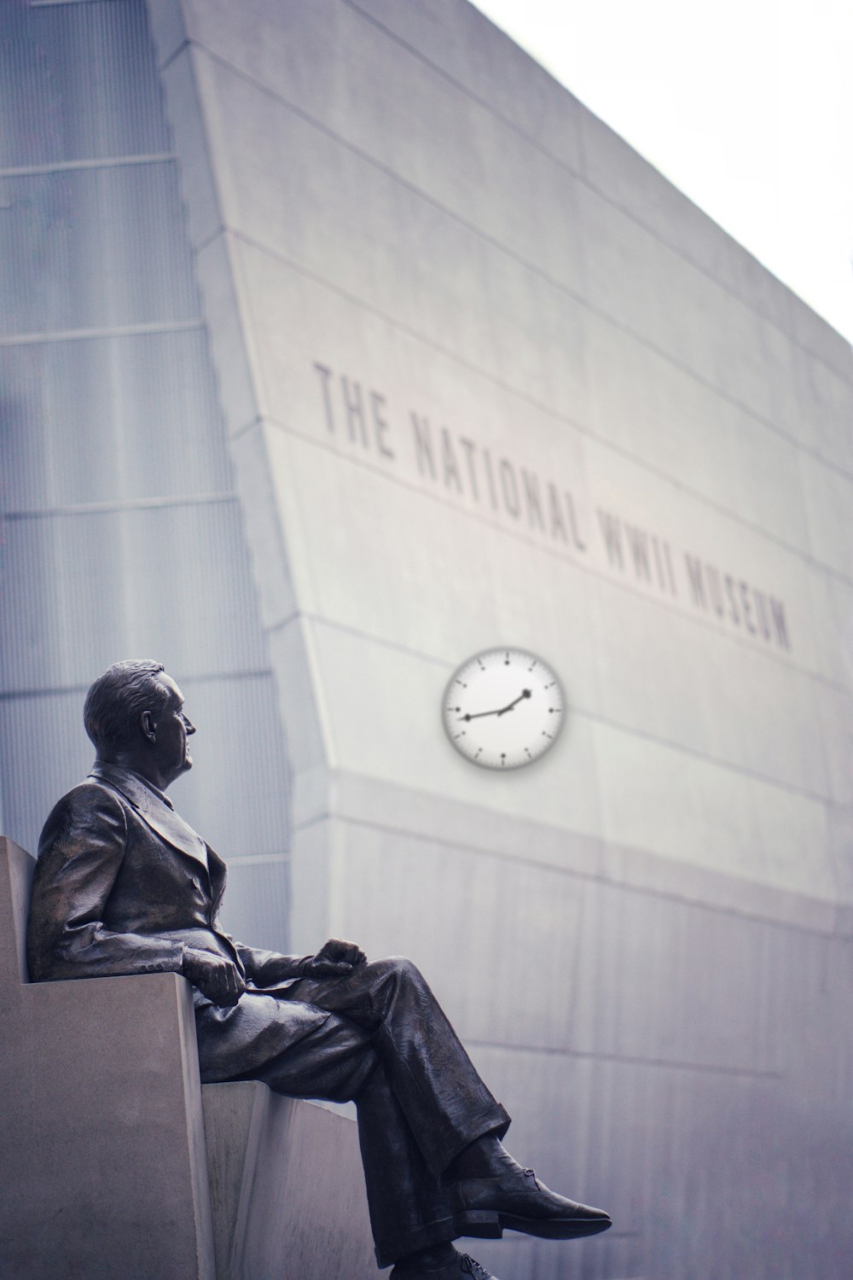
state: 1:43
